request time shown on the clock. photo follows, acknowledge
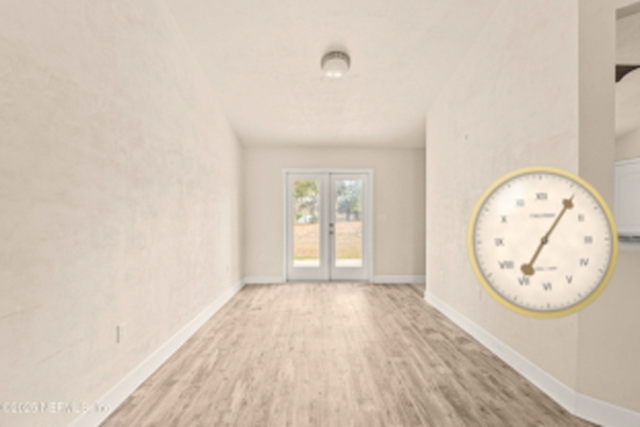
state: 7:06
